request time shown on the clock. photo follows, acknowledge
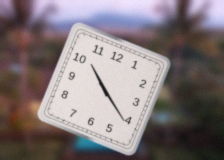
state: 10:21
